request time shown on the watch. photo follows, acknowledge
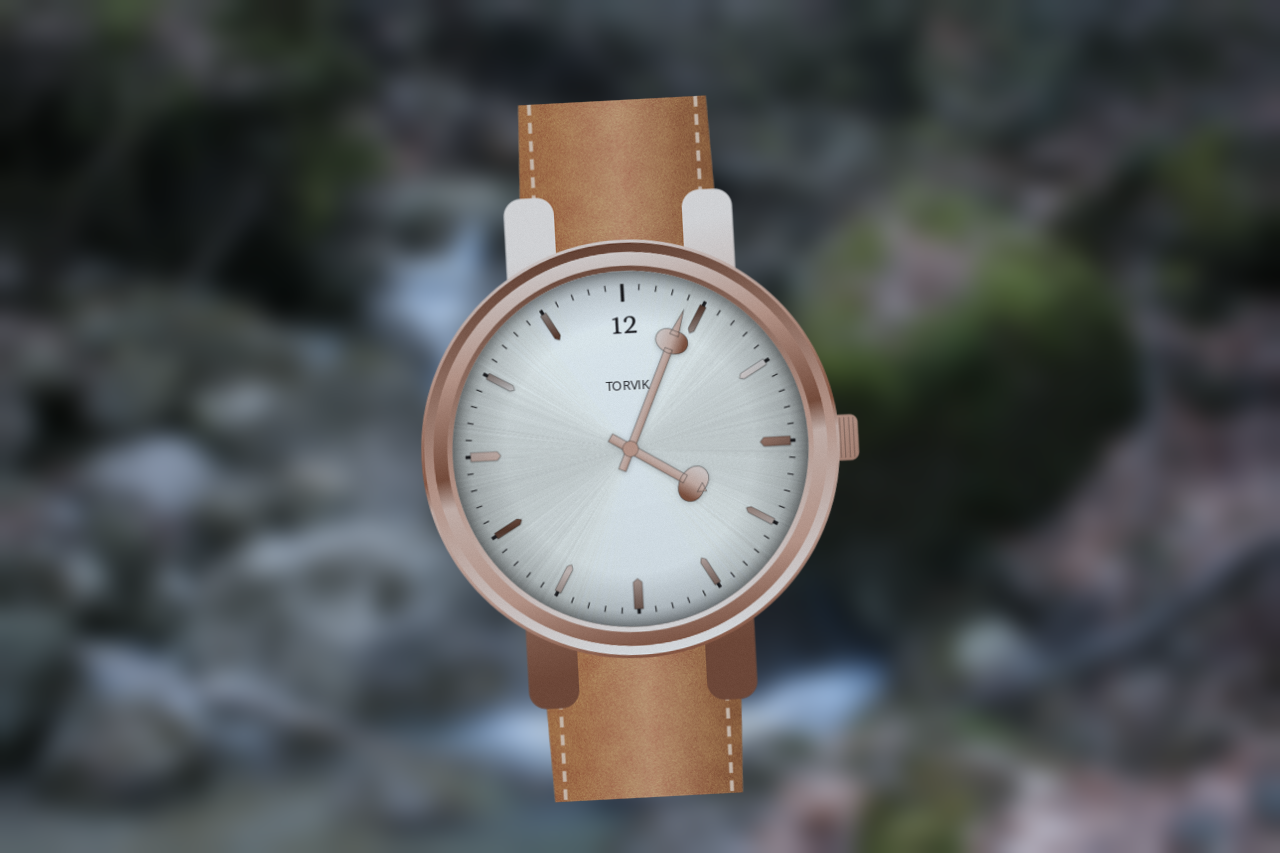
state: 4:04
